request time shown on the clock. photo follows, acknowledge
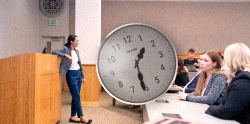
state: 1:31
